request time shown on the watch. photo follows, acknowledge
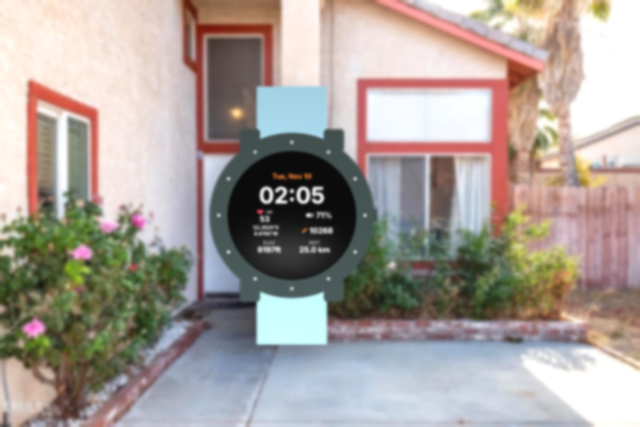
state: 2:05
